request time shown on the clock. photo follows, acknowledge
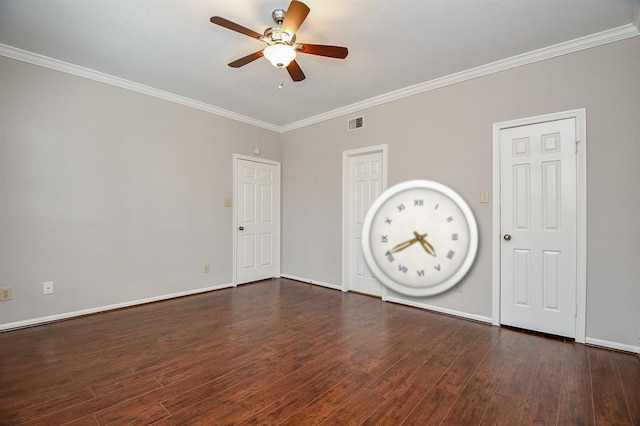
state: 4:41
